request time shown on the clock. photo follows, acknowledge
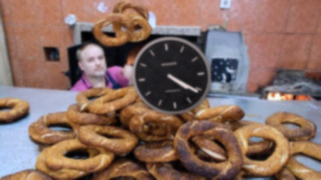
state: 4:21
